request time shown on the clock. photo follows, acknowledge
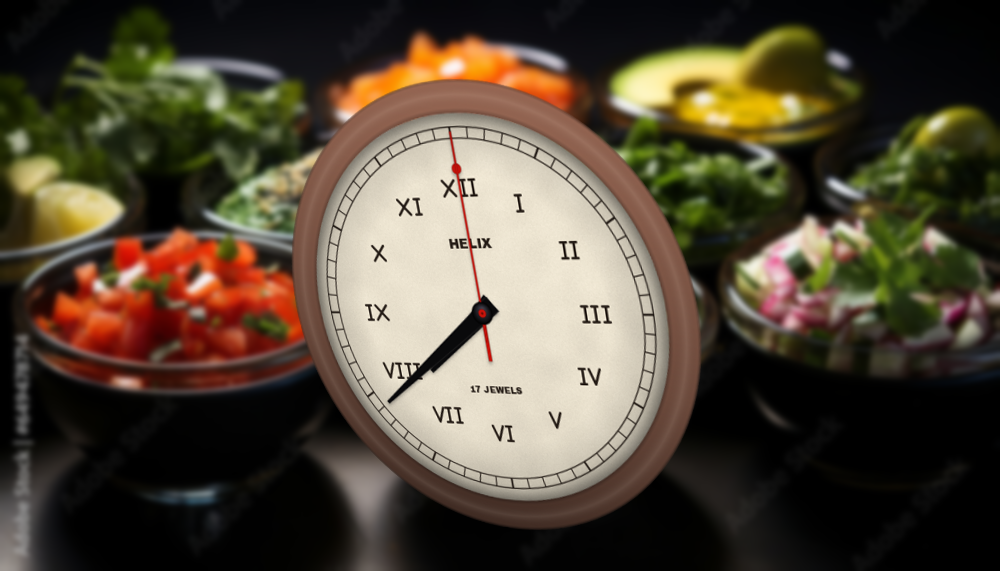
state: 7:39:00
